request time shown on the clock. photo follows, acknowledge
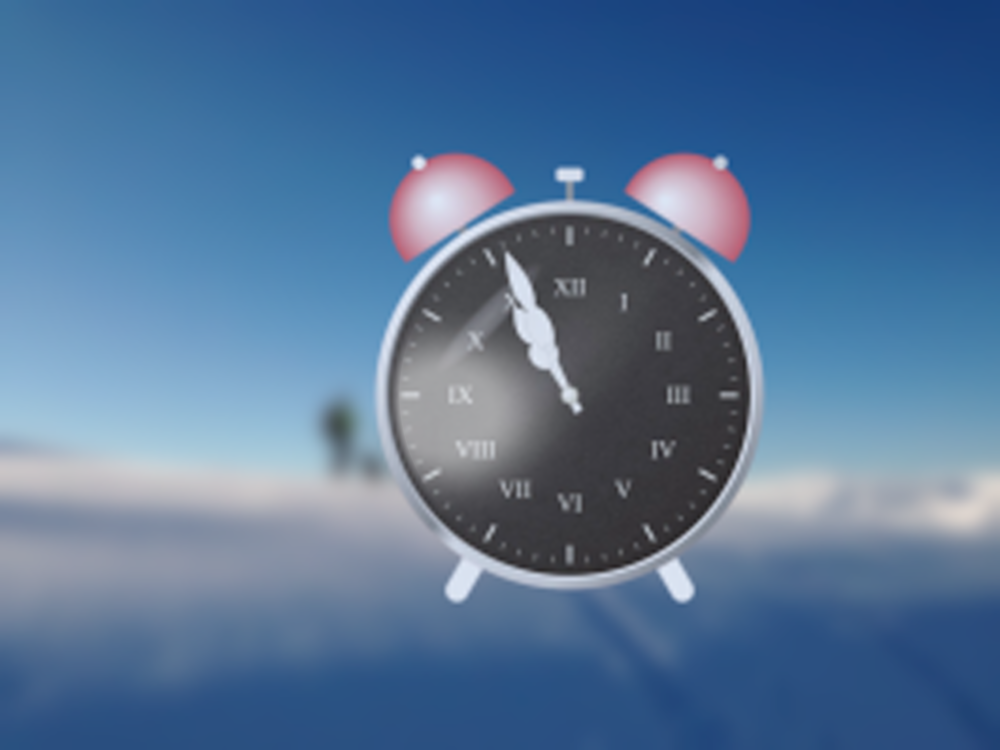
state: 10:56
